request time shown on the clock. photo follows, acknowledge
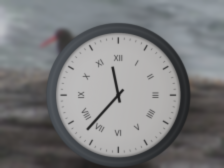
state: 11:37
